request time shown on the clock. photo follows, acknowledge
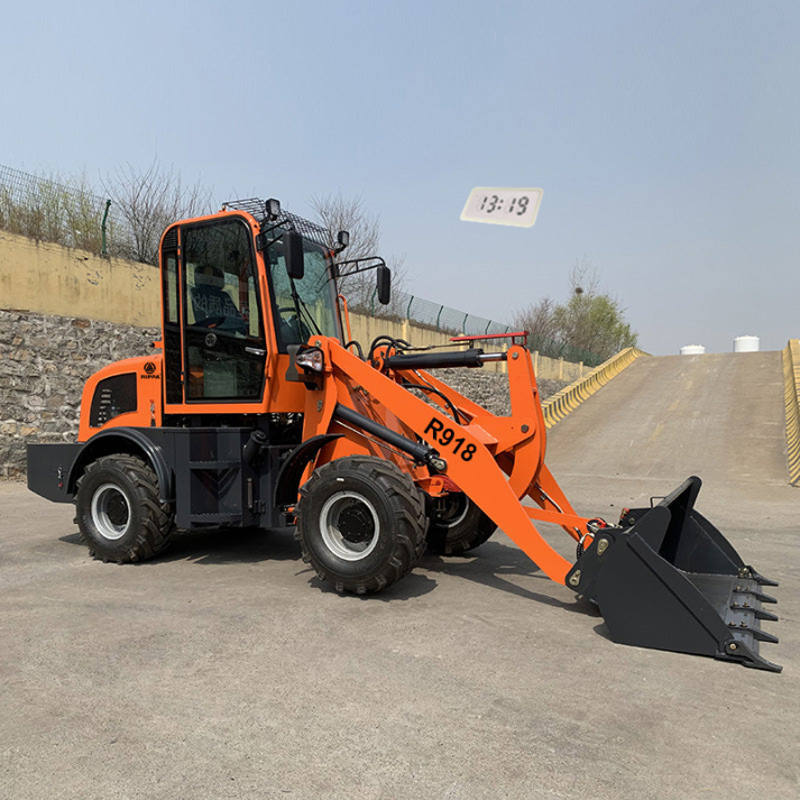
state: 13:19
